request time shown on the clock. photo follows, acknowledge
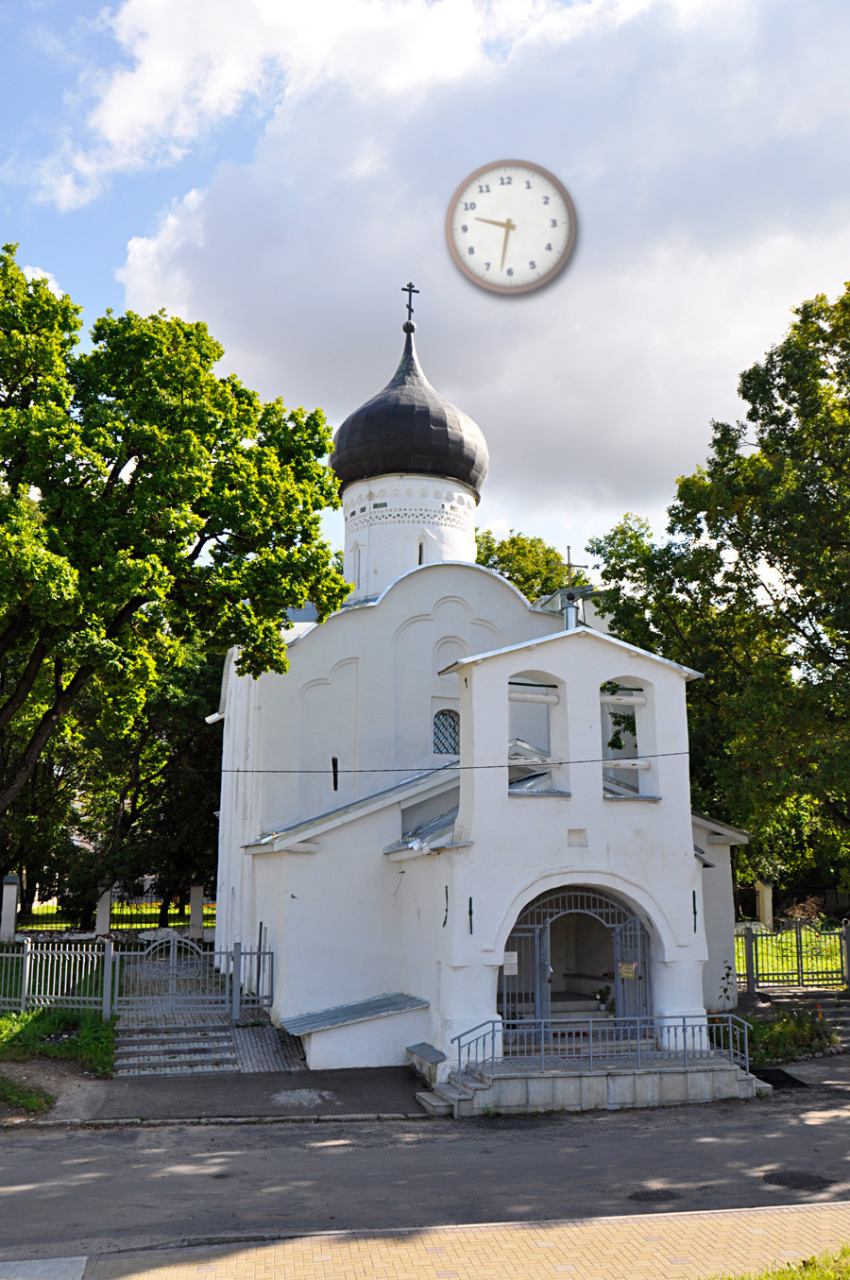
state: 9:32
